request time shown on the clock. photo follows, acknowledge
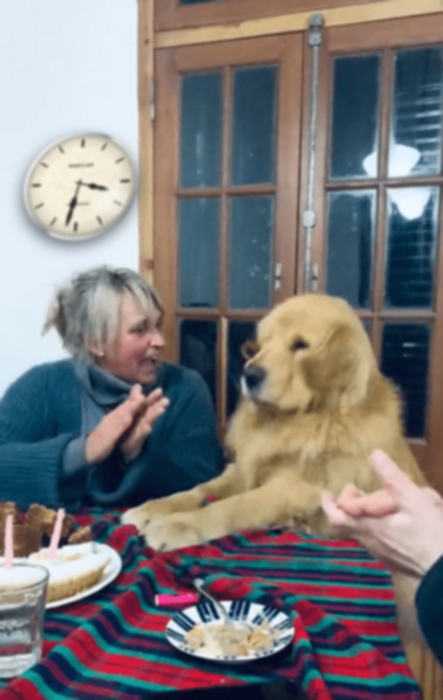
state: 3:32
